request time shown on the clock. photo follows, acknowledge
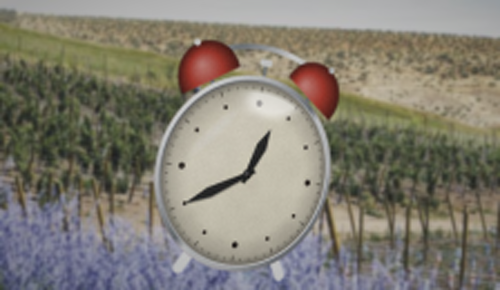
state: 12:40
